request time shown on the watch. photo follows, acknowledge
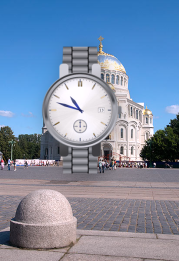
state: 10:48
